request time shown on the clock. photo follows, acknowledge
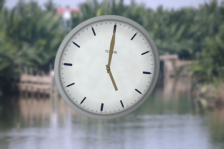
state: 5:00
